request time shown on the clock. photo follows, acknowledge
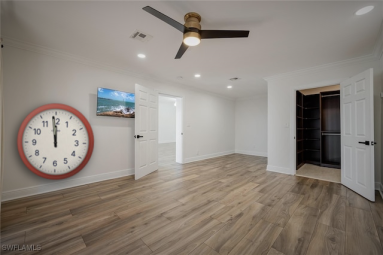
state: 11:59
